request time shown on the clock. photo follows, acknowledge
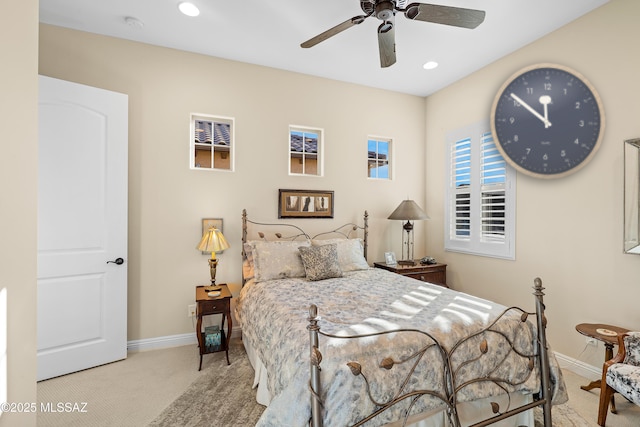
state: 11:51
